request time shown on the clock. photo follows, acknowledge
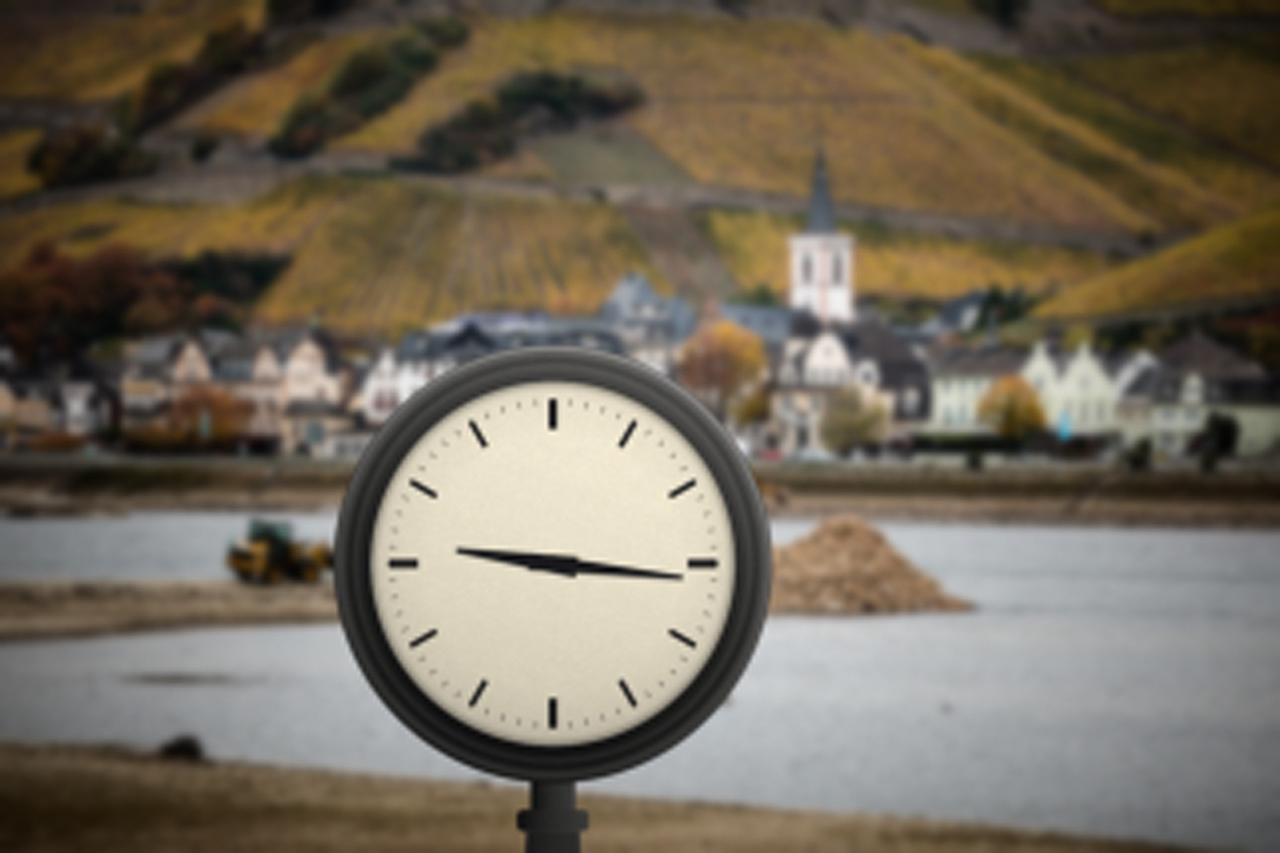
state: 9:16
